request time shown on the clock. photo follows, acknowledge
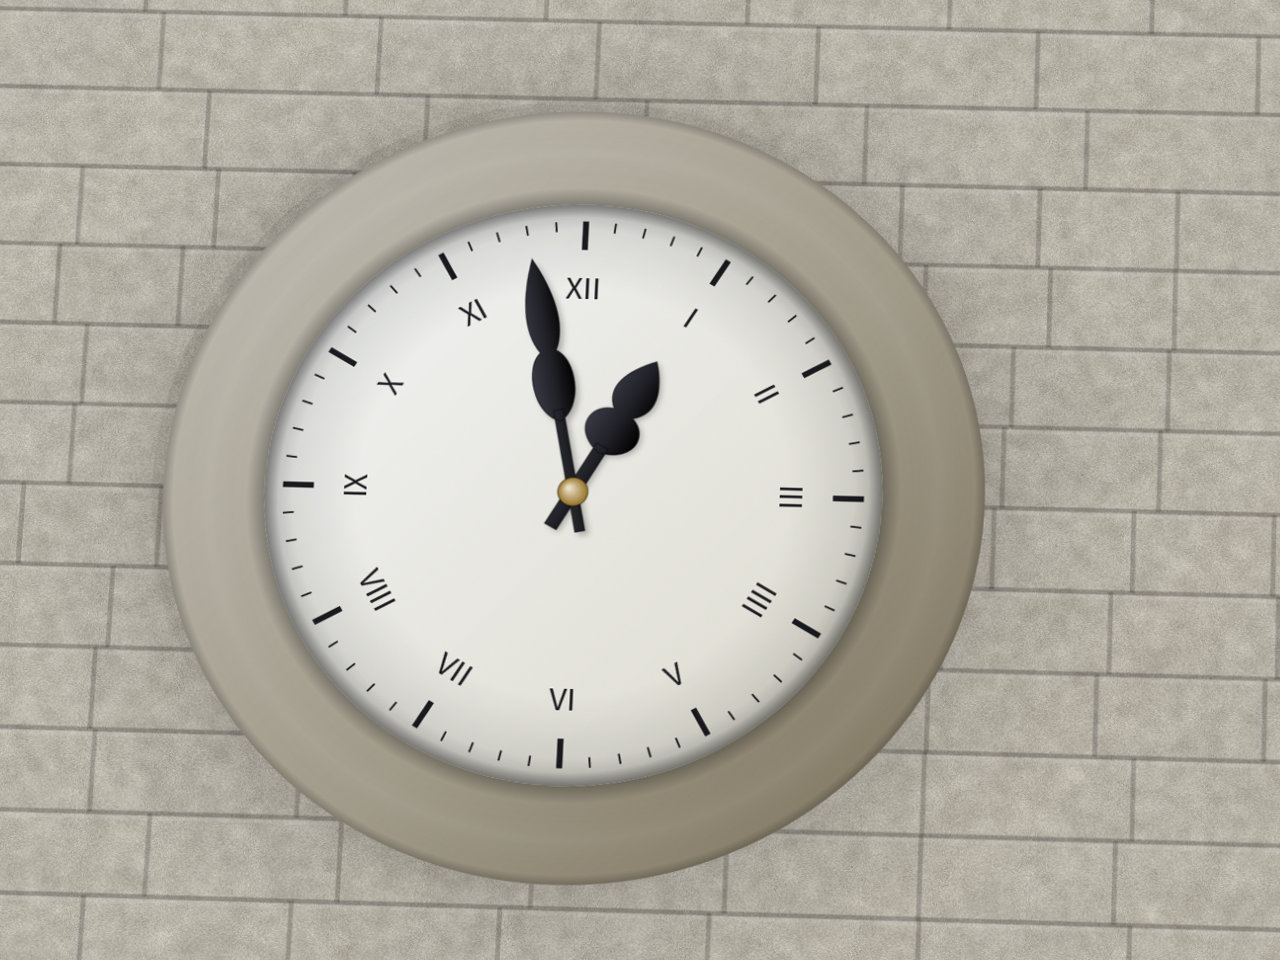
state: 12:58
